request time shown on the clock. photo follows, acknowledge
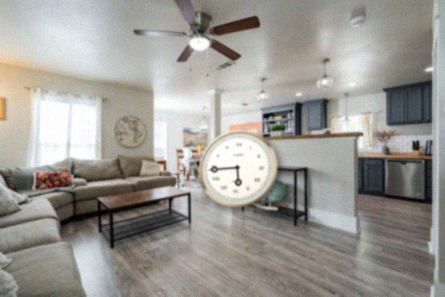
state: 5:44
